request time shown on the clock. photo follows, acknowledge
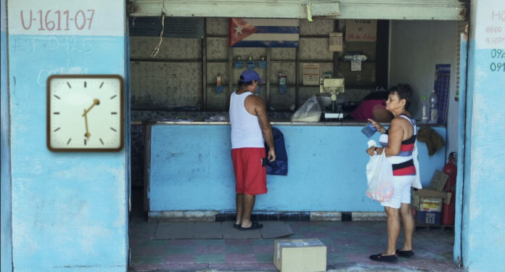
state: 1:29
